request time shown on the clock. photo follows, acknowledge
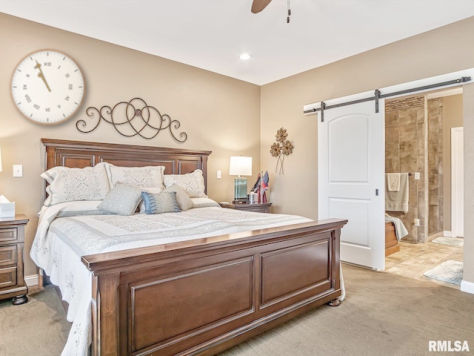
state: 10:56
